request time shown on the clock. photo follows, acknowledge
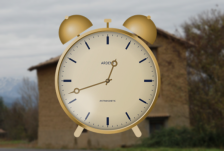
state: 12:42
